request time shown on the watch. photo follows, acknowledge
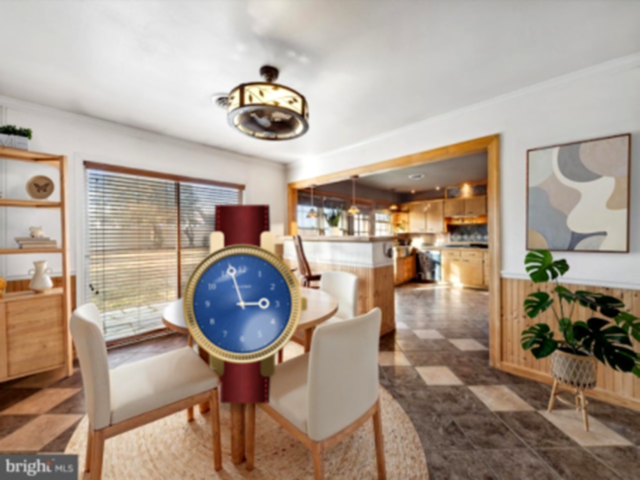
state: 2:57
